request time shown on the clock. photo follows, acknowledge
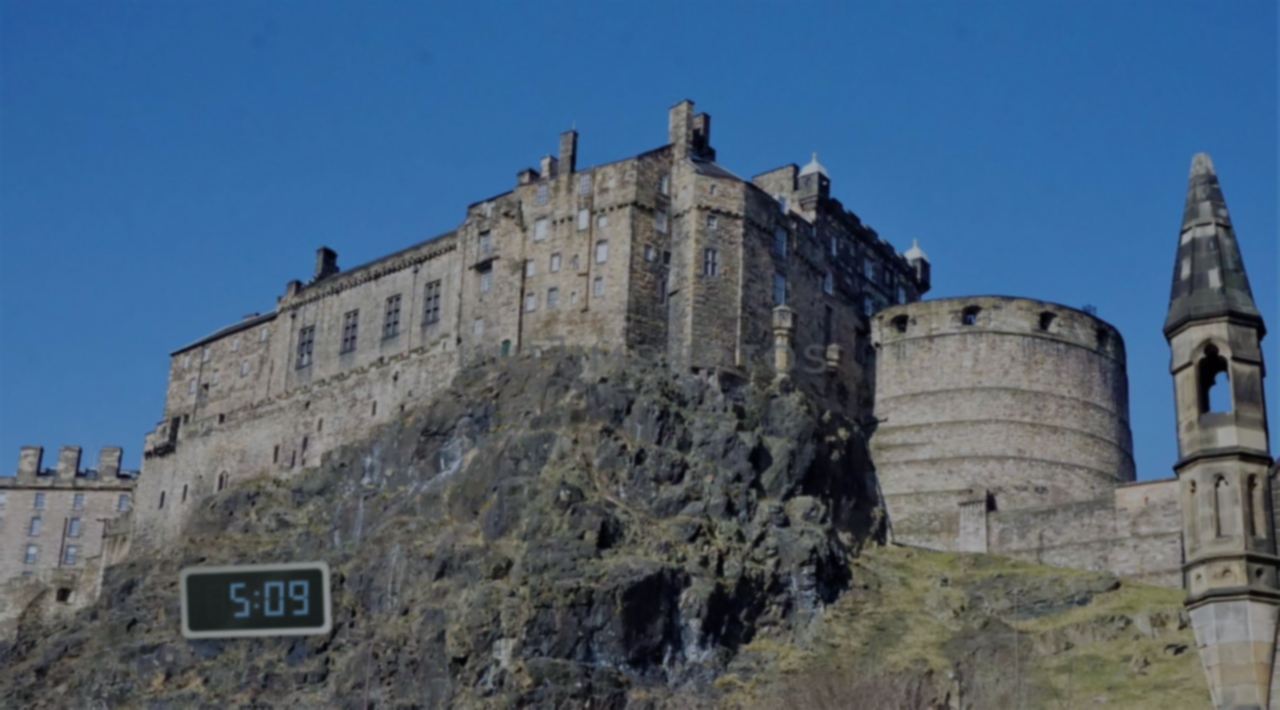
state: 5:09
